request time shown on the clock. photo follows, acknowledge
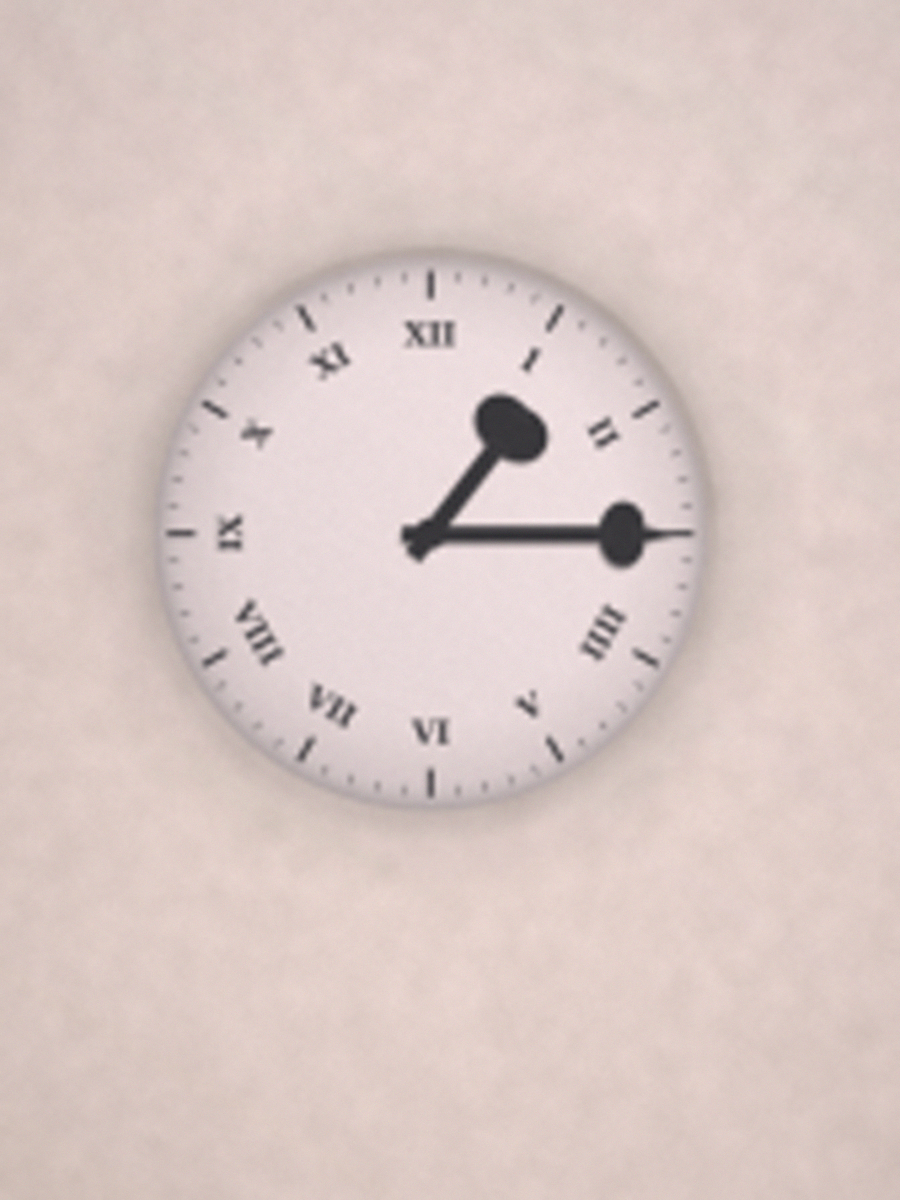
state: 1:15
